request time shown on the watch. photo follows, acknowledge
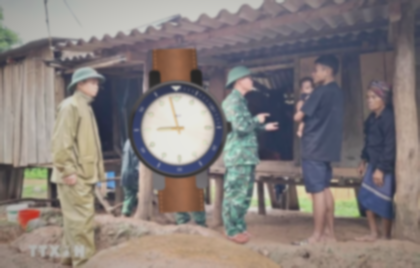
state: 8:58
